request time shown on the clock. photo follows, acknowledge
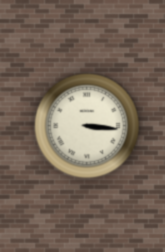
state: 3:16
